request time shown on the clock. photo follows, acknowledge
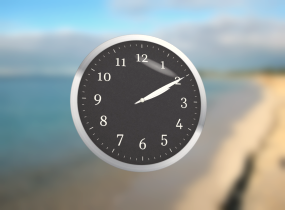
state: 2:10
